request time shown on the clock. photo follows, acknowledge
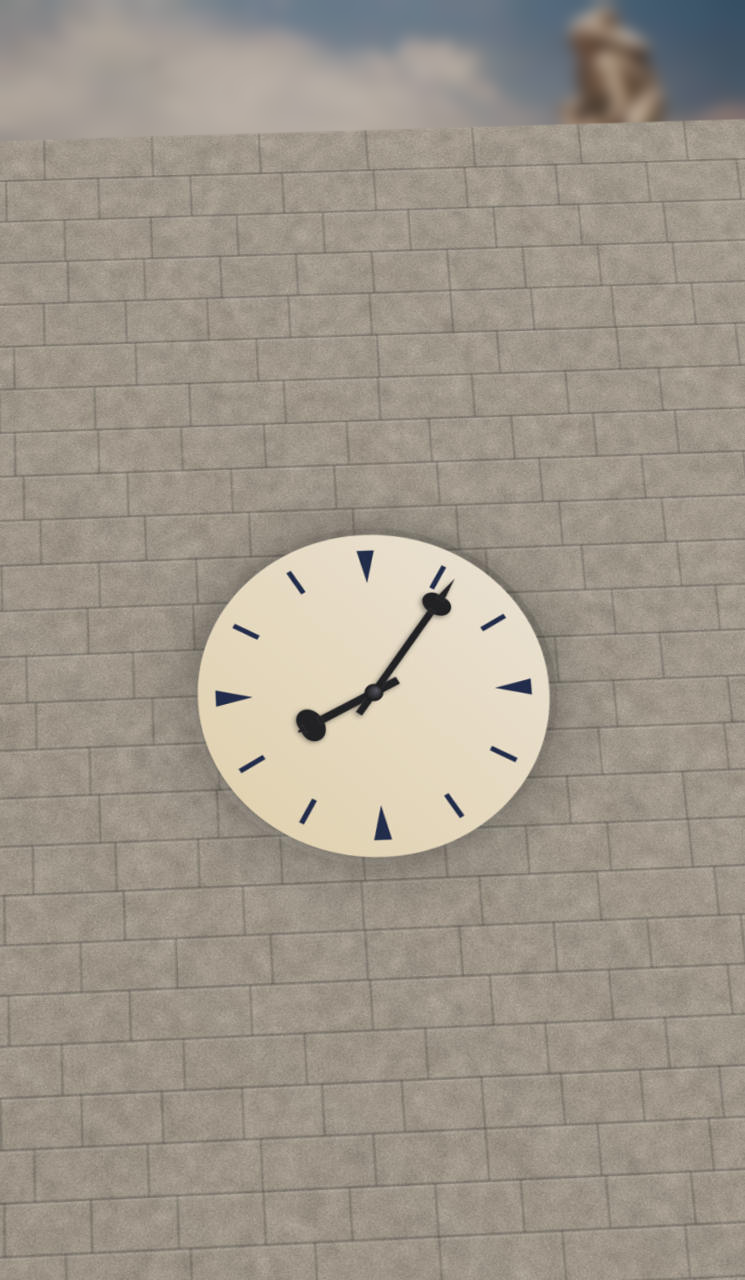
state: 8:06
